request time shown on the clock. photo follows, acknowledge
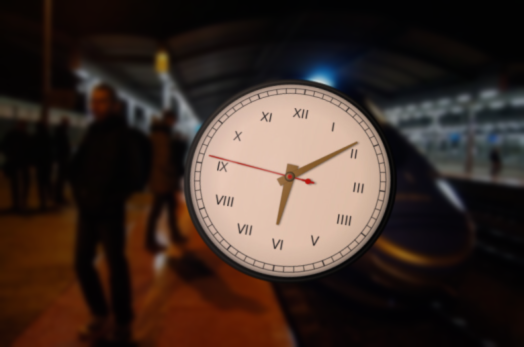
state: 6:08:46
